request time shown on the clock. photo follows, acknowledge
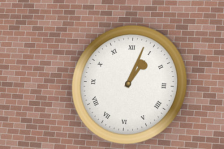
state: 1:03
